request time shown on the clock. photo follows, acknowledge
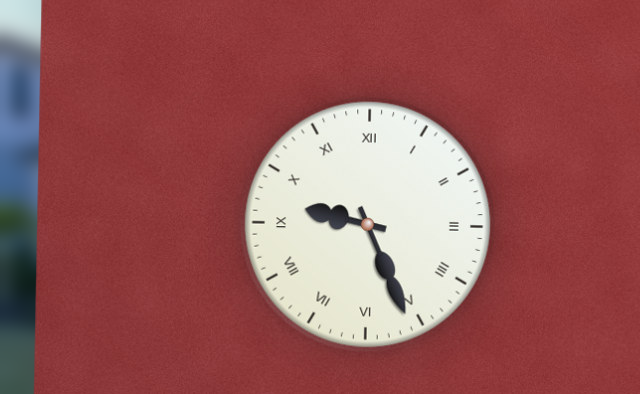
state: 9:26
